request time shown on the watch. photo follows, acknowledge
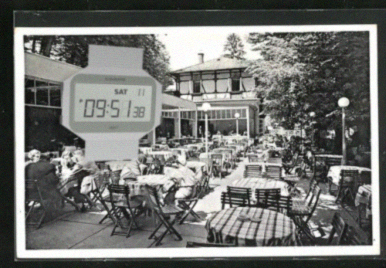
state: 9:51:38
